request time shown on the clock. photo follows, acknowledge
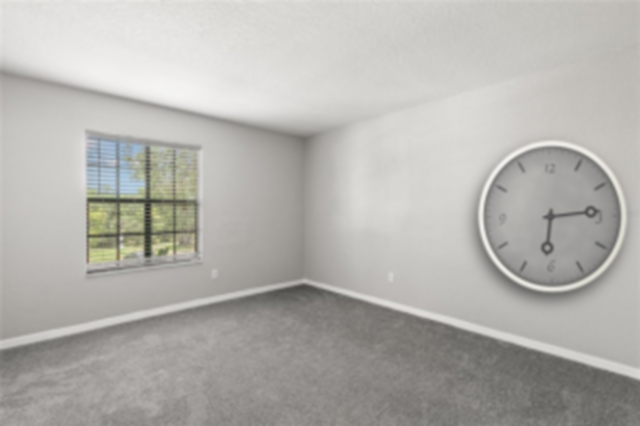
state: 6:14
